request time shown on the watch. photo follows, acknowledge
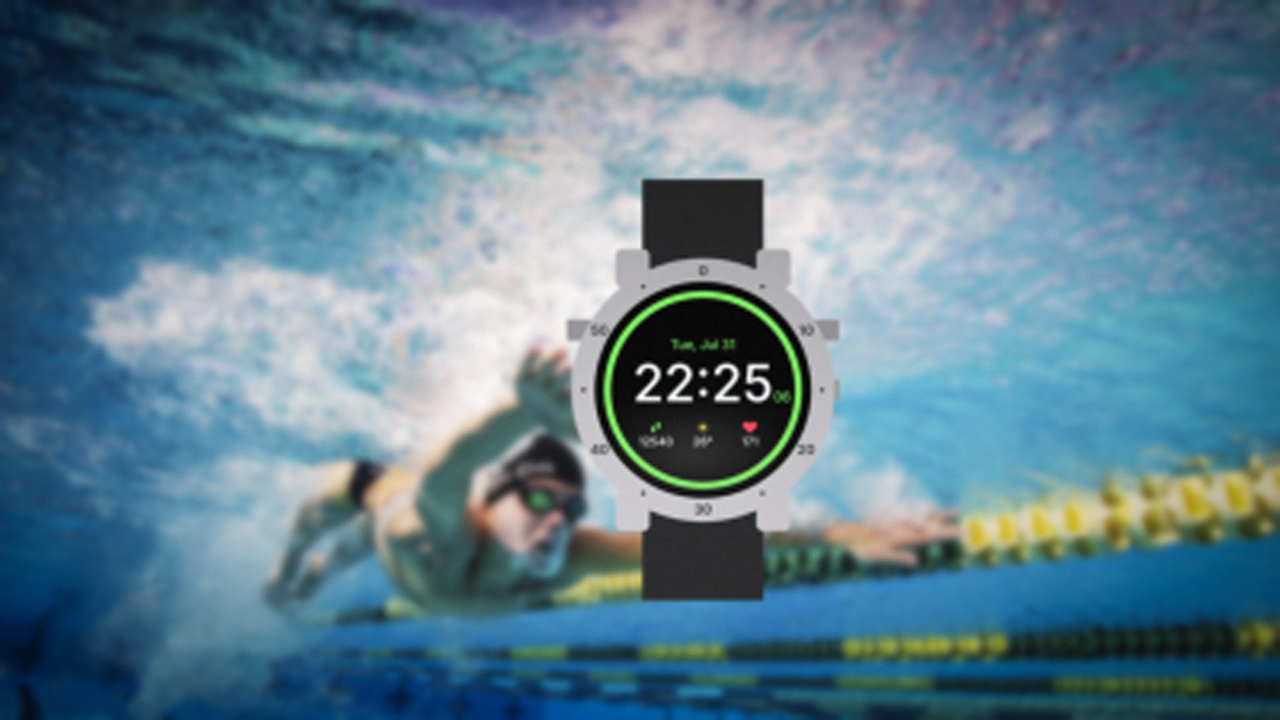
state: 22:25
